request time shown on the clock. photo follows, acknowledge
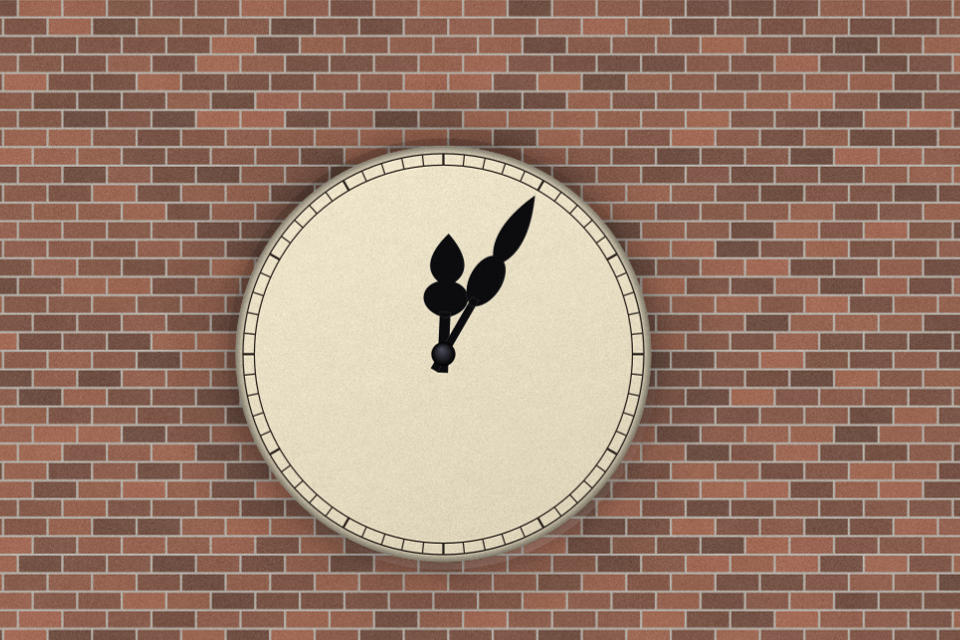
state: 12:05
